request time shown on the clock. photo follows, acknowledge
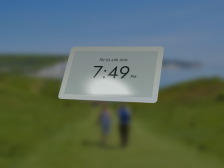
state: 7:49
